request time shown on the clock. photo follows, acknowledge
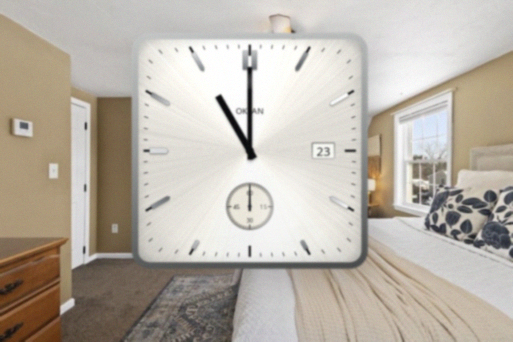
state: 11:00
